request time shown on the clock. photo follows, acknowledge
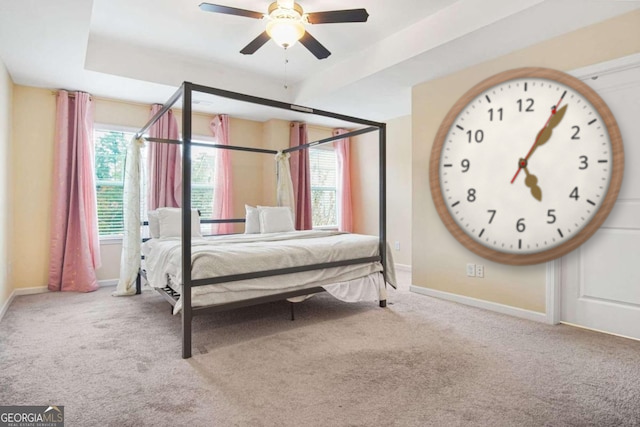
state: 5:06:05
